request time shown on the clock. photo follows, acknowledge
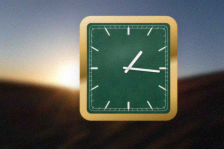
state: 1:16
